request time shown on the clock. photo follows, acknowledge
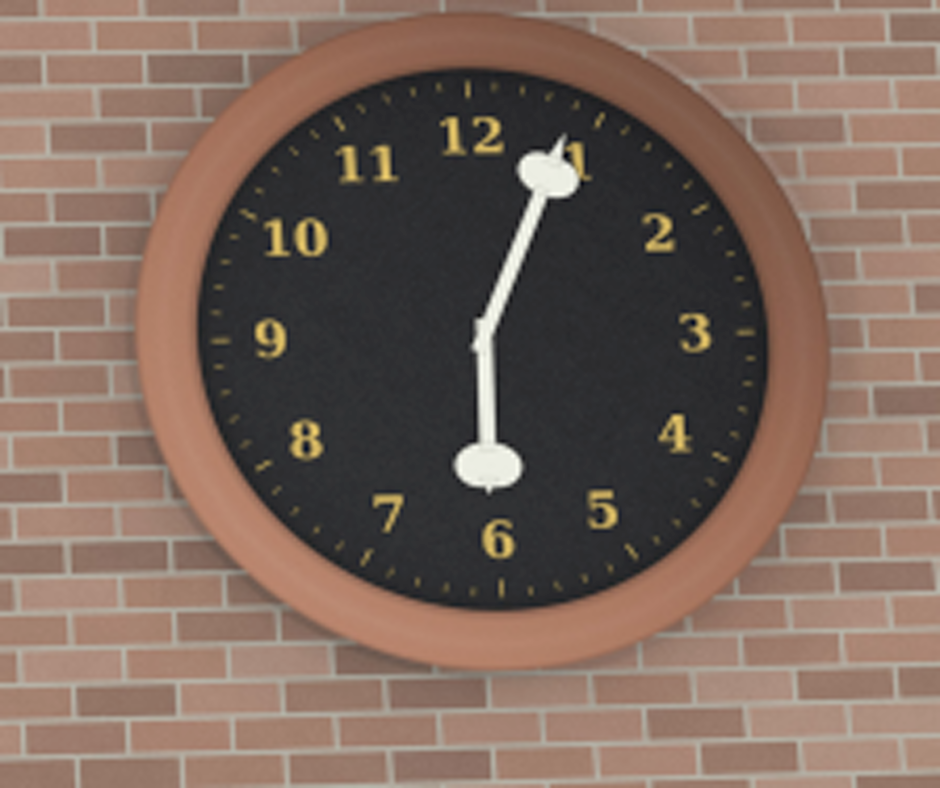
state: 6:04
